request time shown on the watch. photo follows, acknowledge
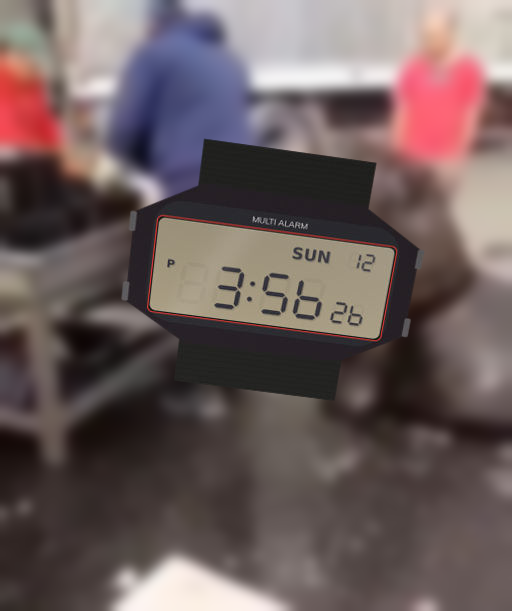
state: 3:56:26
